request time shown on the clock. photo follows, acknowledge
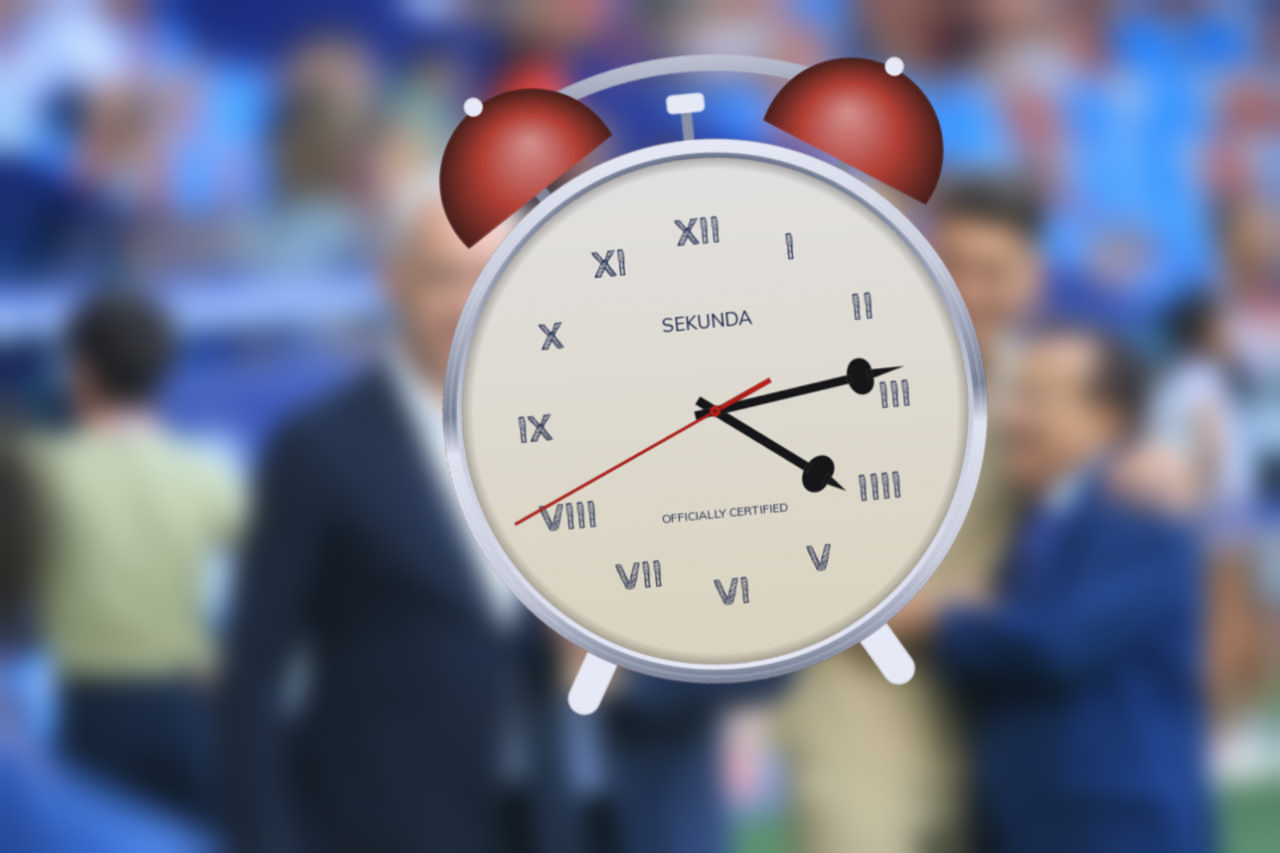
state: 4:13:41
